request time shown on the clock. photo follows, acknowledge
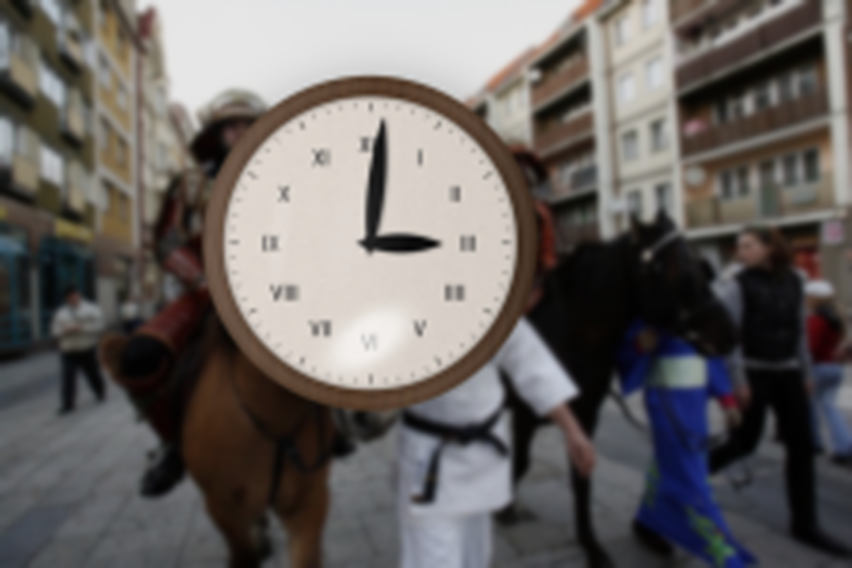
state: 3:01
